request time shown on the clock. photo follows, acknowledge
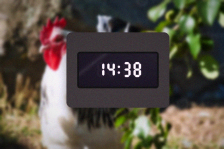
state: 14:38
